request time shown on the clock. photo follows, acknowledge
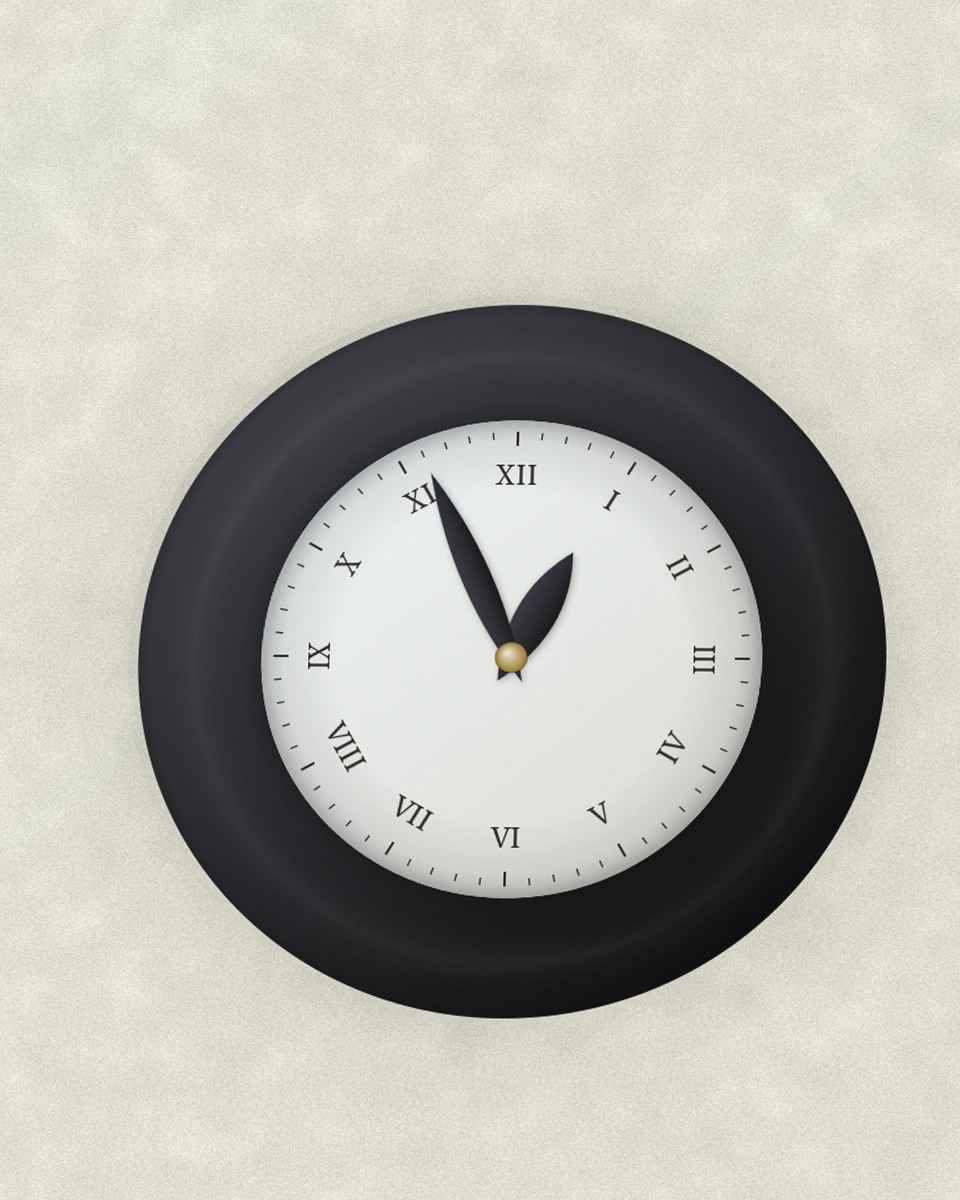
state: 12:56
